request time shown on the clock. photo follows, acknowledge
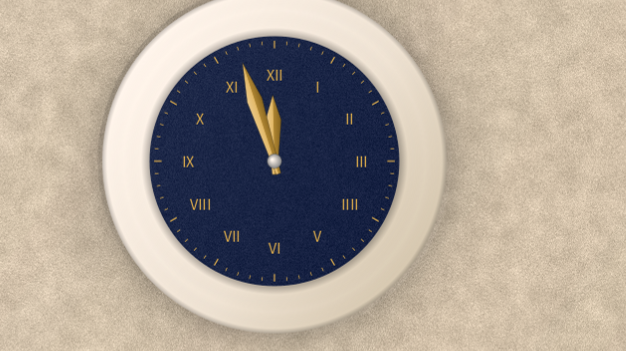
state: 11:57
